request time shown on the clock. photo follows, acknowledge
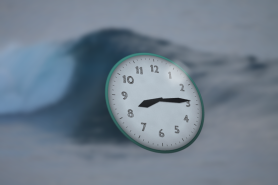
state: 8:14
